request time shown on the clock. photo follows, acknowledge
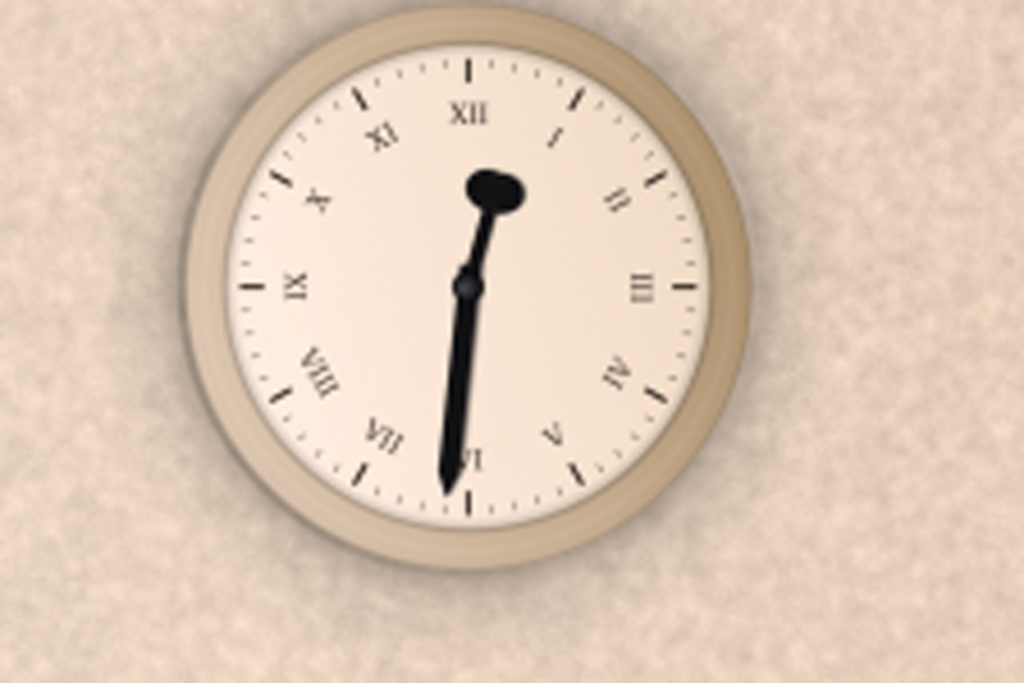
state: 12:31
